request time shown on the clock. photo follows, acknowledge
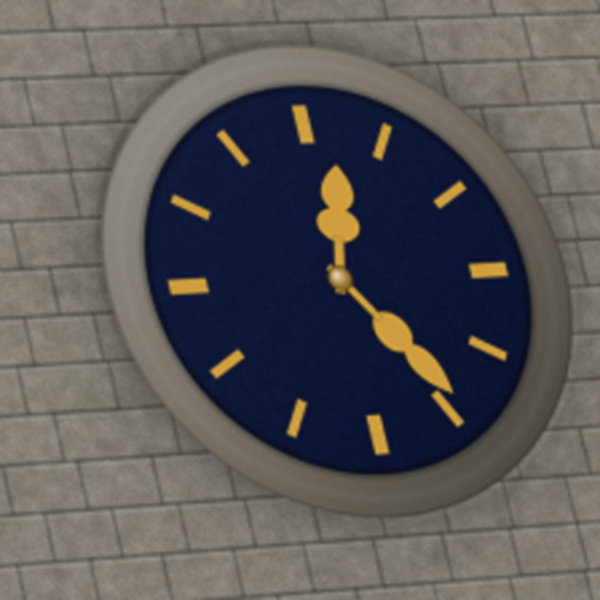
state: 12:24
